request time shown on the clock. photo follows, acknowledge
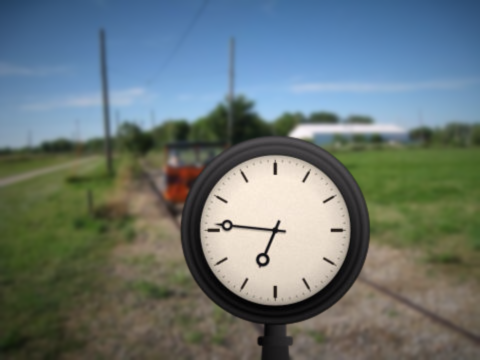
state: 6:46
